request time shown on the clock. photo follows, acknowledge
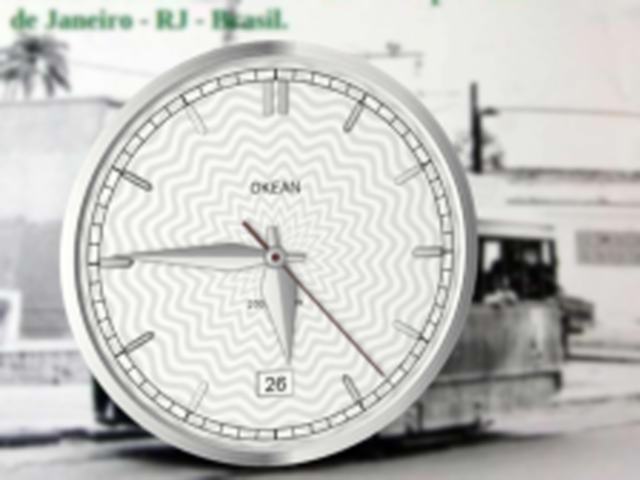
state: 5:45:23
